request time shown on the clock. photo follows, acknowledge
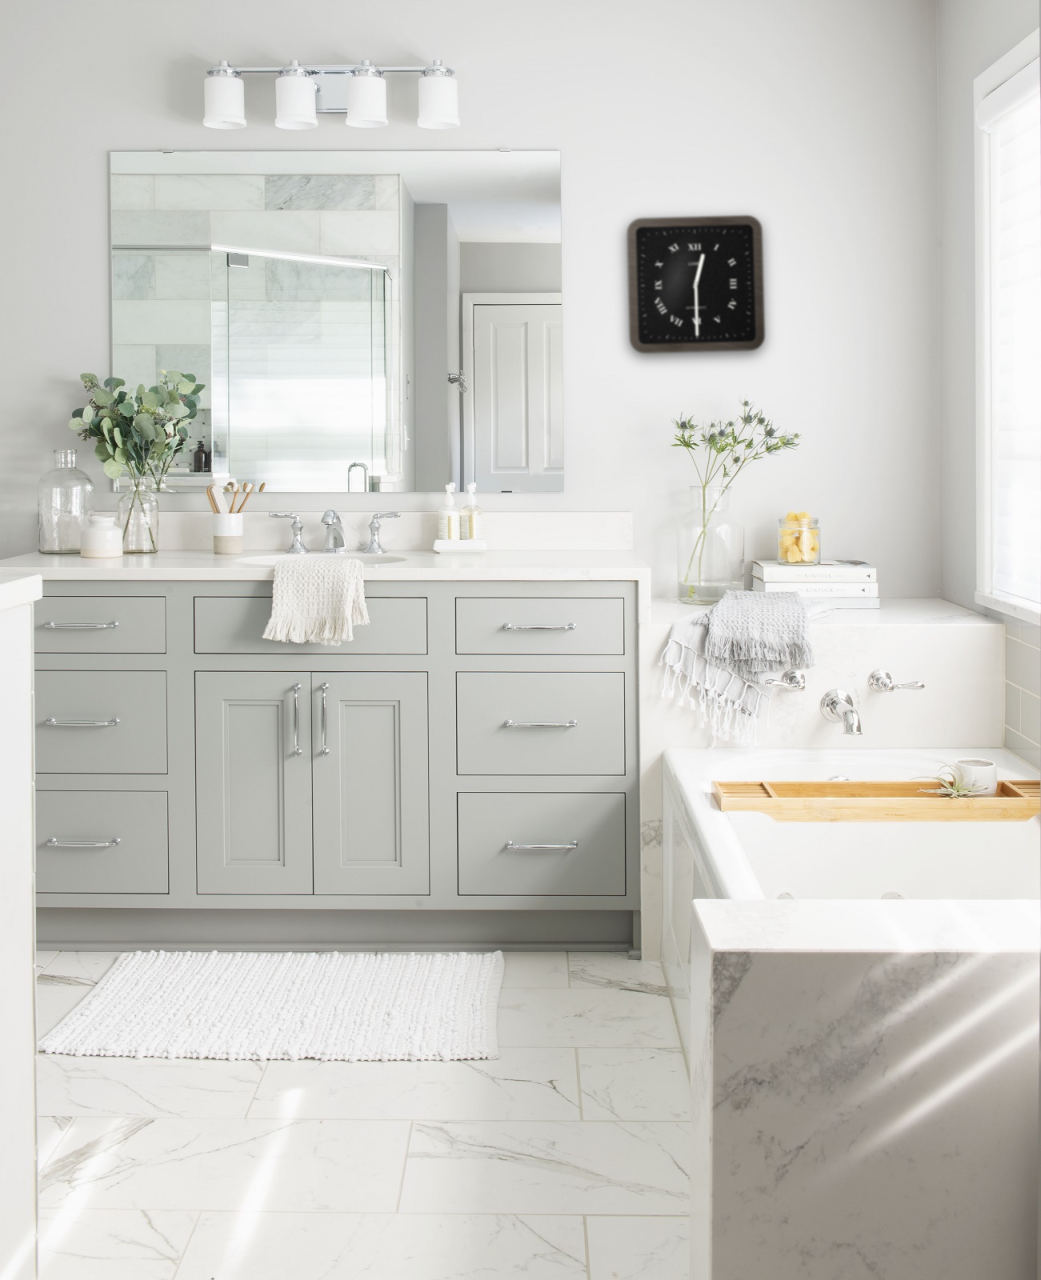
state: 12:30
